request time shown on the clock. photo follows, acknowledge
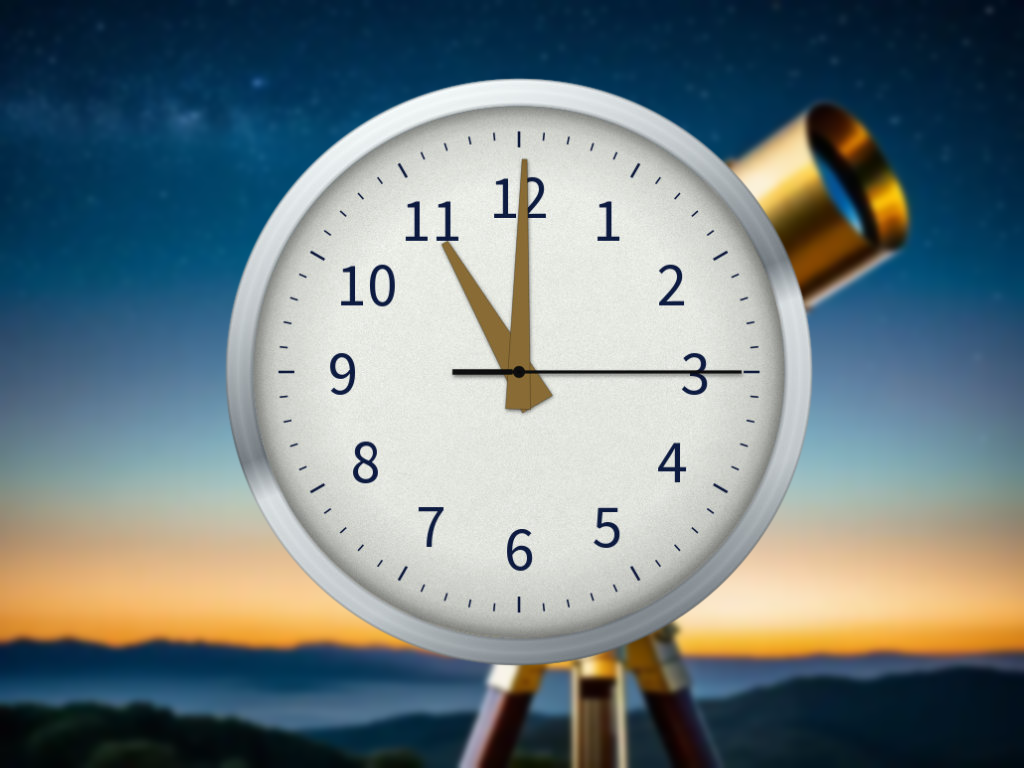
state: 11:00:15
